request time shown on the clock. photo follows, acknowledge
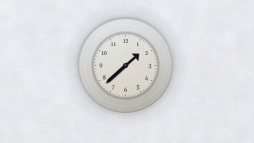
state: 1:38
